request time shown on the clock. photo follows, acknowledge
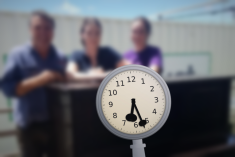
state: 6:27
